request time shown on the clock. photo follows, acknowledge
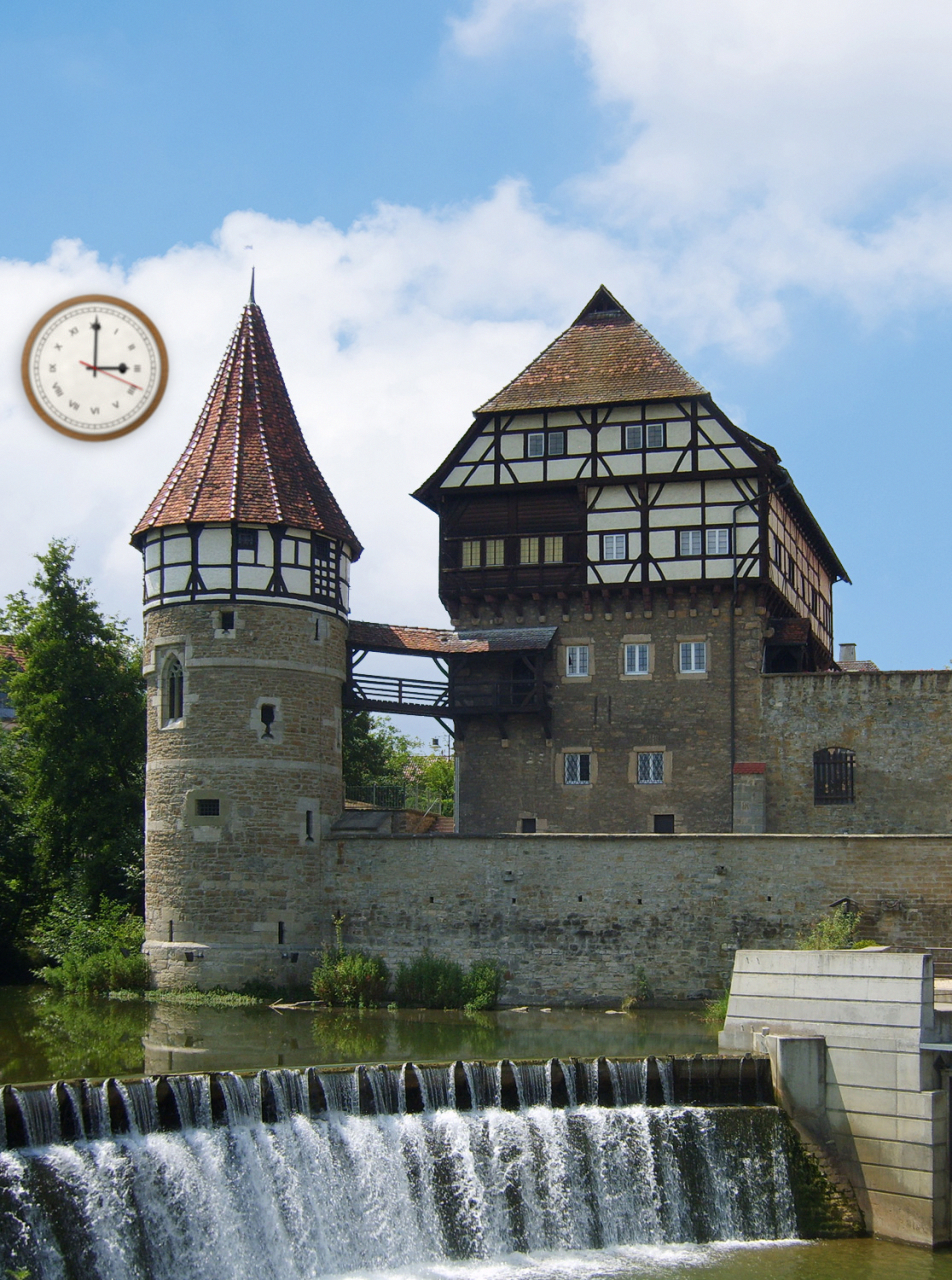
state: 3:00:19
